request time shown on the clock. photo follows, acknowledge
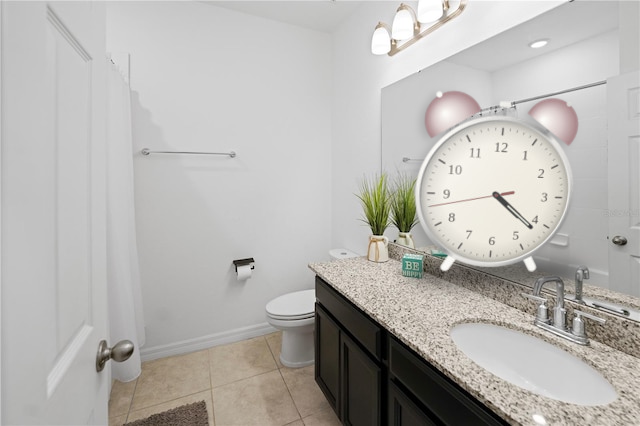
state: 4:21:43
